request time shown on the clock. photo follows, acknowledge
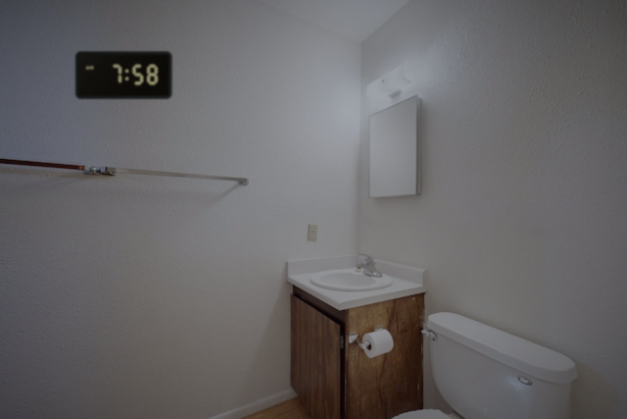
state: 7:58
